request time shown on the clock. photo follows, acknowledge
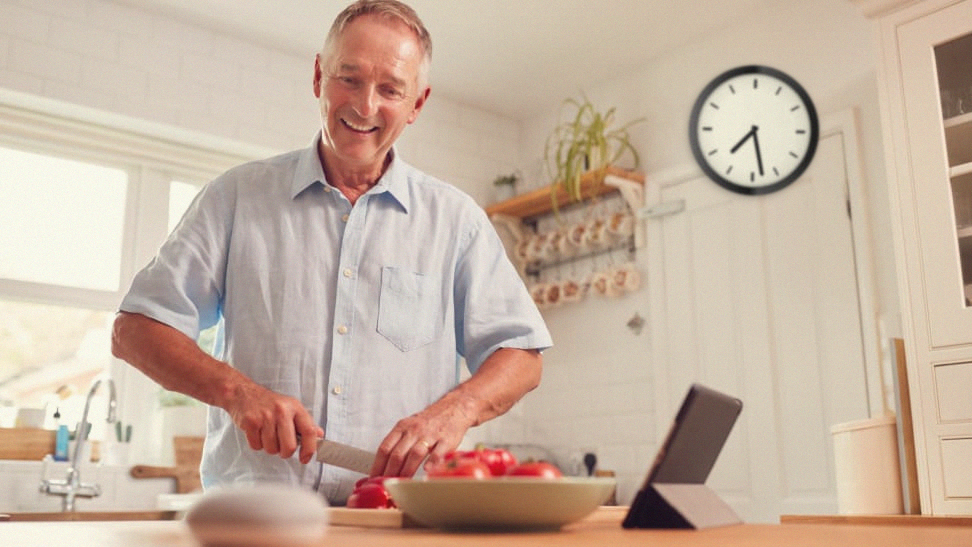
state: 7:28
